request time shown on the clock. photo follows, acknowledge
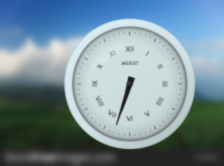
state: 6:33
